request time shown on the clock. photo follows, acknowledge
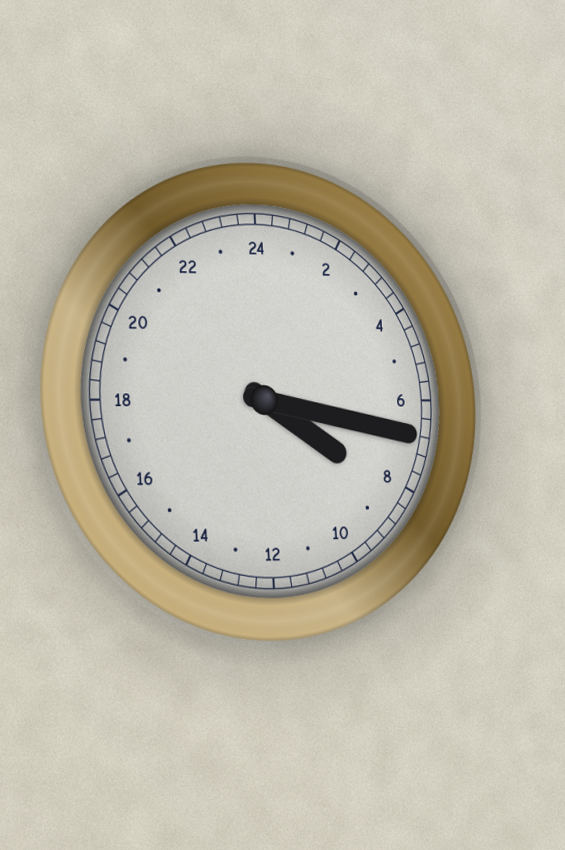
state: 8:17
